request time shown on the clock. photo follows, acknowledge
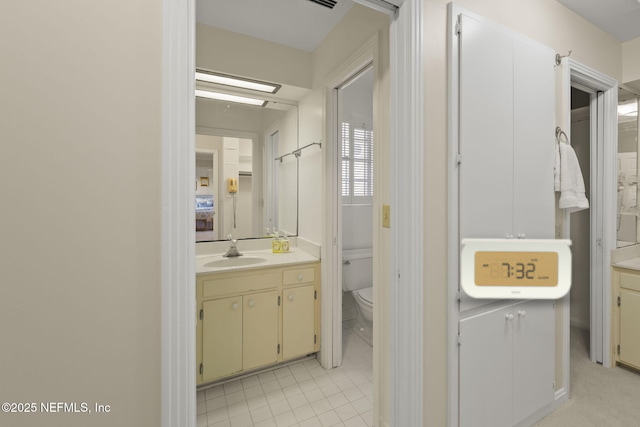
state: 7:32
